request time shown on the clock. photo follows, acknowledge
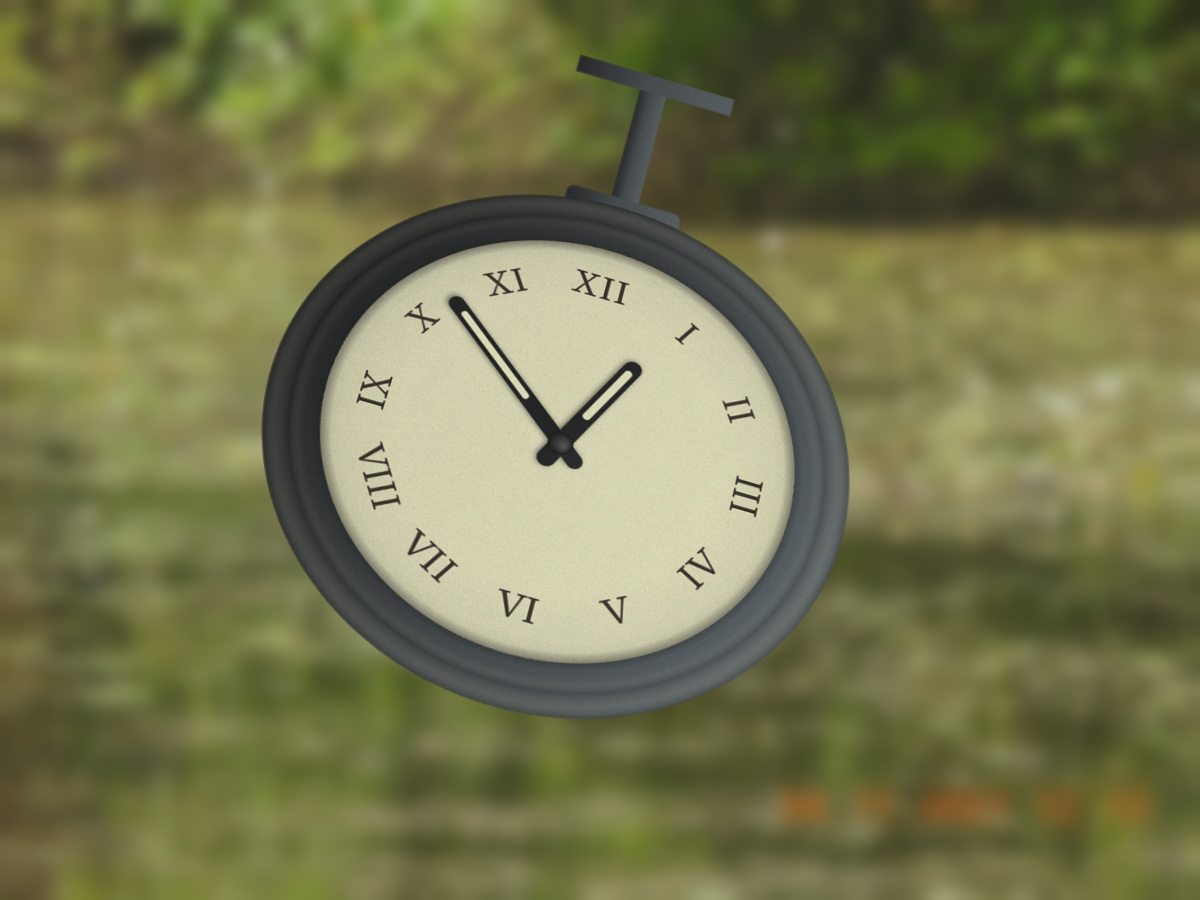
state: 12:52
